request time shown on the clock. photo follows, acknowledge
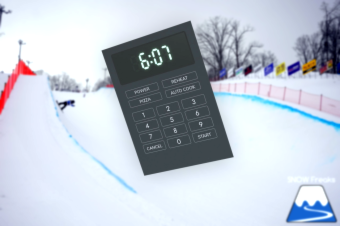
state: 6:07
